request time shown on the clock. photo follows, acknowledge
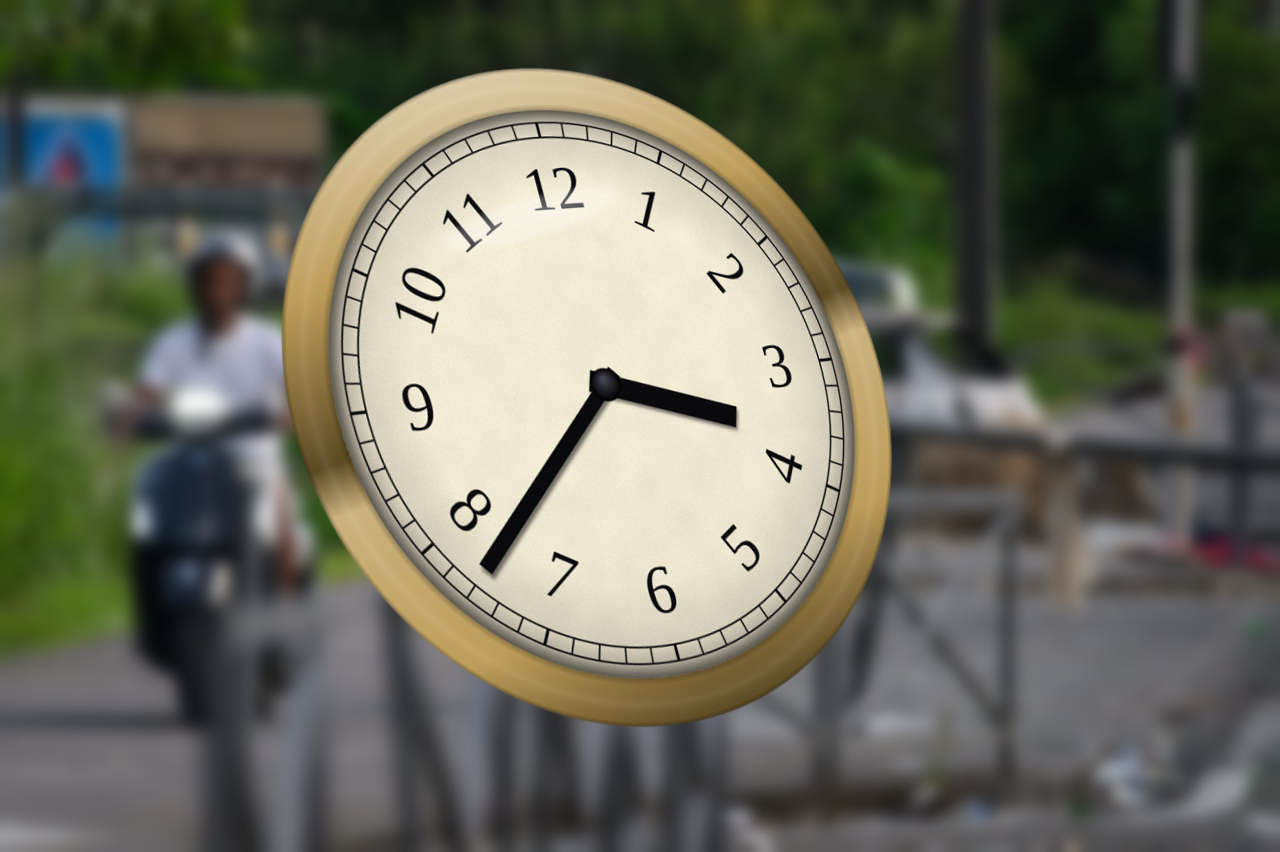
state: 3:38
